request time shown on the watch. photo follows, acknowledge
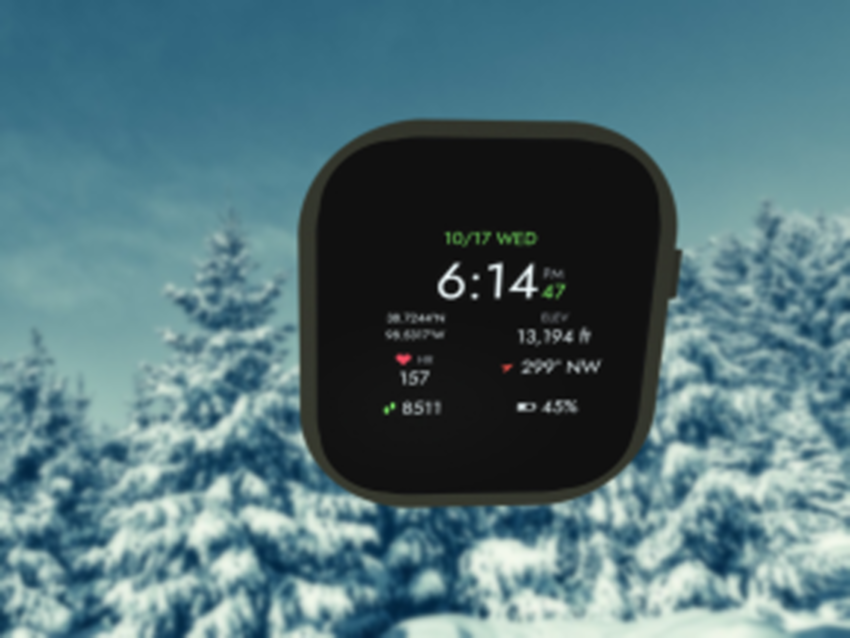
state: 6:14
